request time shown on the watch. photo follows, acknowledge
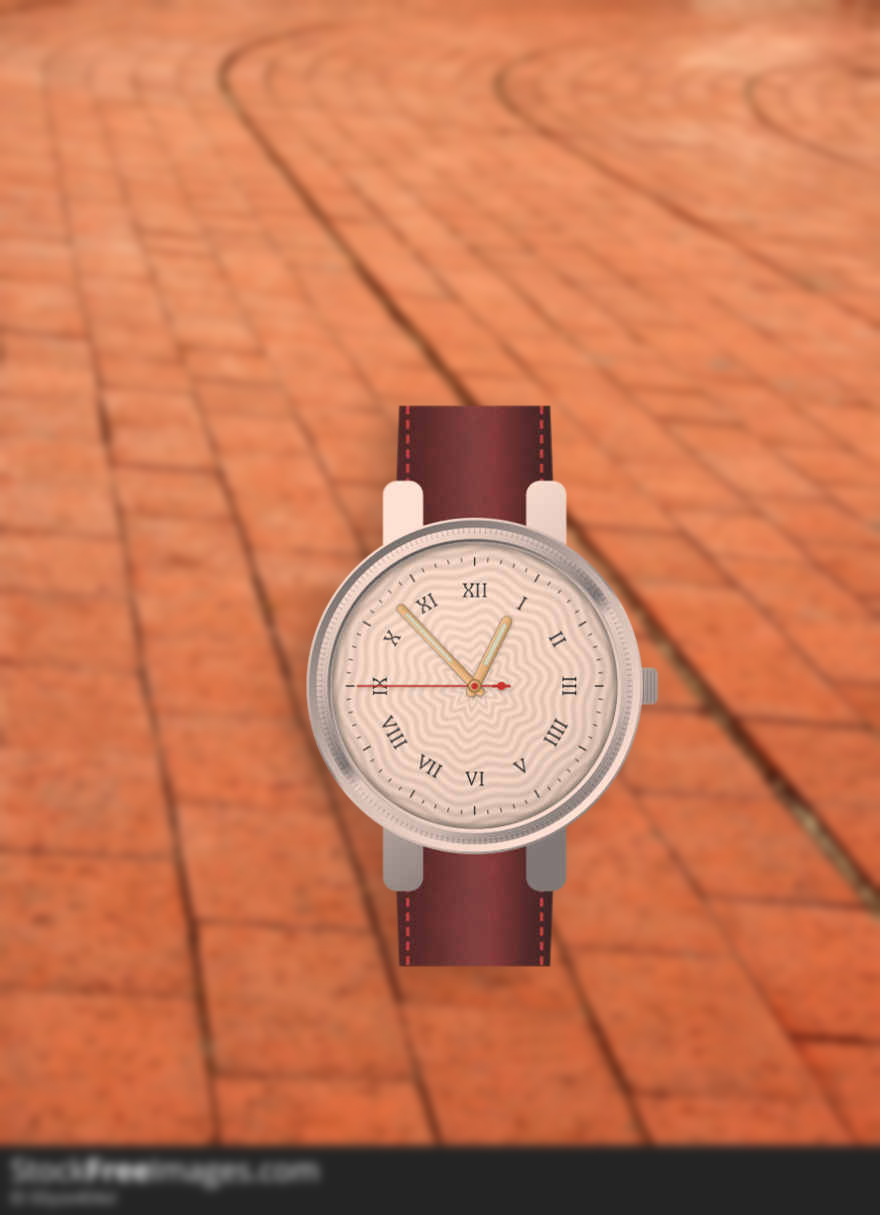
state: 12:52:45
